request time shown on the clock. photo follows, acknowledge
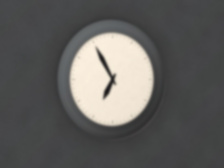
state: 6:55
